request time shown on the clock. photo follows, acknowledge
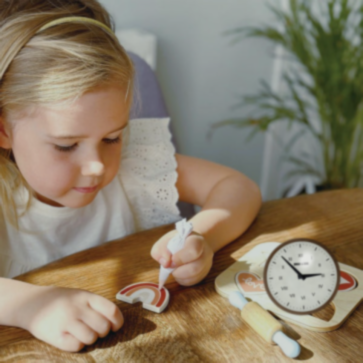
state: 2:53
